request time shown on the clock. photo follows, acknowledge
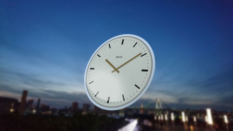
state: 10:09
